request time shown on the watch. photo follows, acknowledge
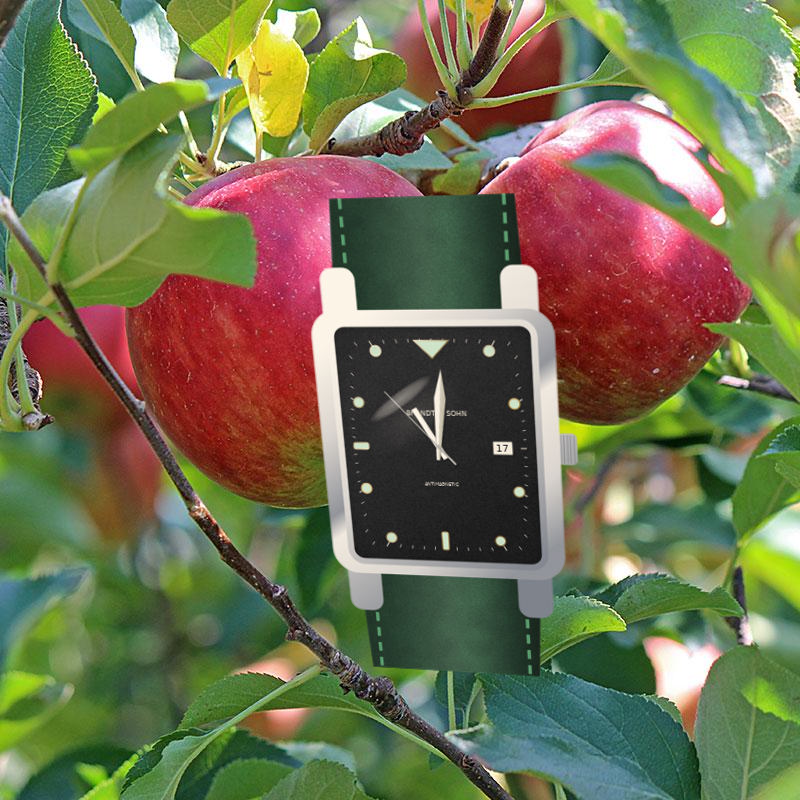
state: 11:00:53
